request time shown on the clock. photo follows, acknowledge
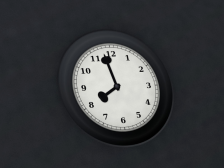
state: 7:58
